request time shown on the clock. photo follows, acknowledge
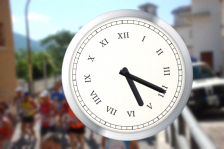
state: 5:20
